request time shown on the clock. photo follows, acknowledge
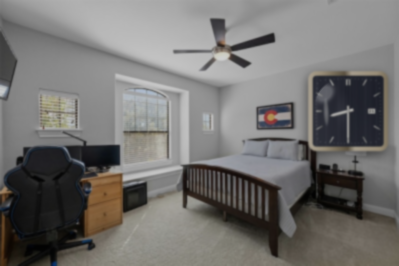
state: 8:30
